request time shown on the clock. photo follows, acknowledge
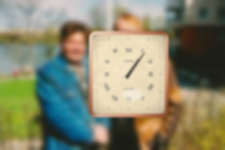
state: 1:06
